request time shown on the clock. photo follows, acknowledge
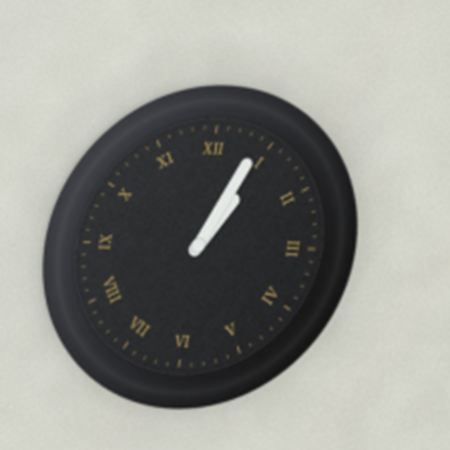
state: 1:04
